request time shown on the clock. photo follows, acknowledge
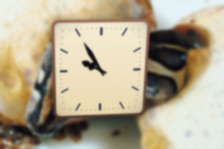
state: 9:55
